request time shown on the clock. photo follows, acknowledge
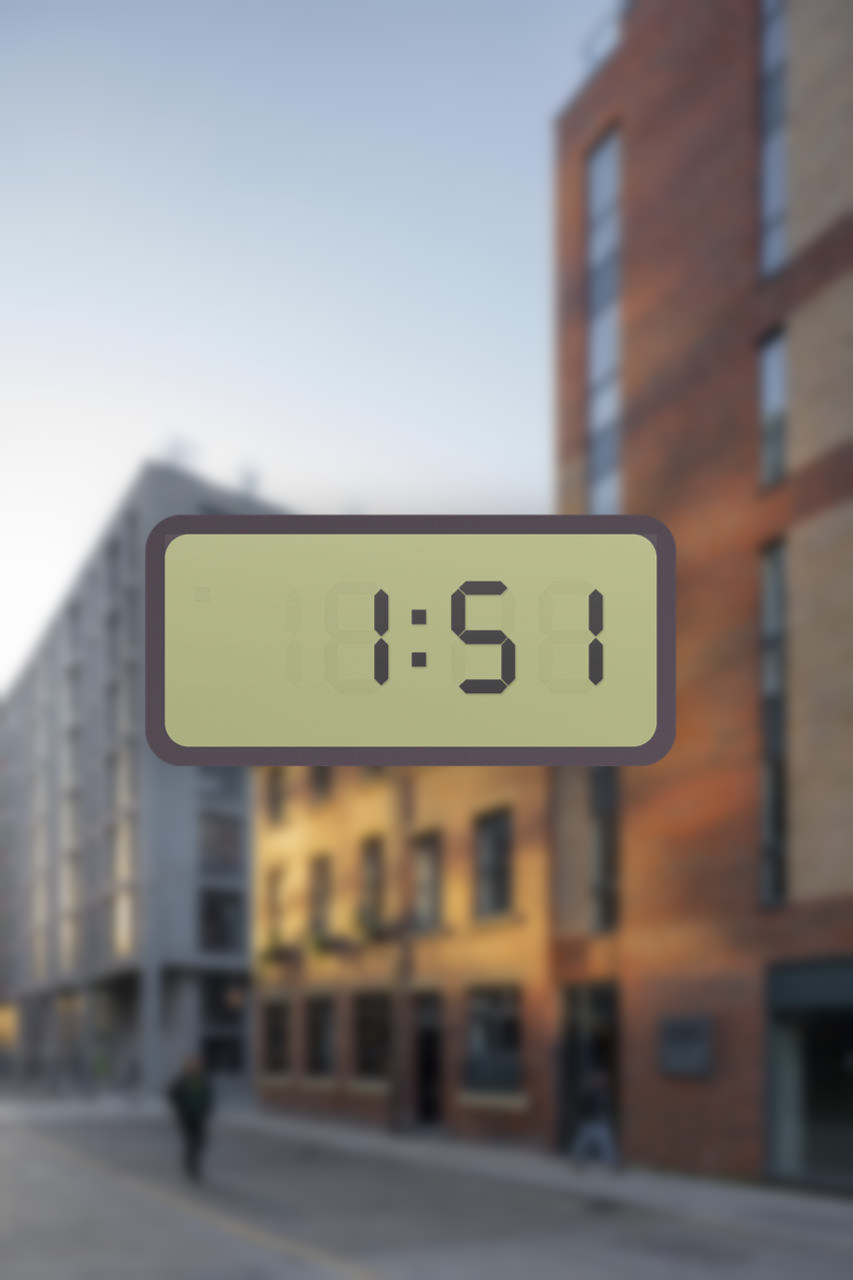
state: 1:51
